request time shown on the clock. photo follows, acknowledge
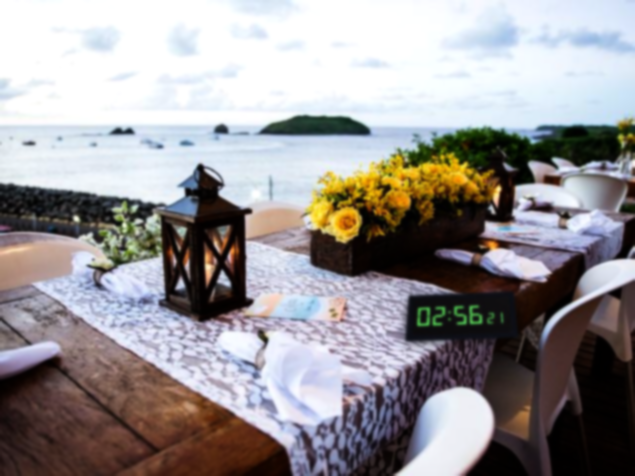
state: 2:56
